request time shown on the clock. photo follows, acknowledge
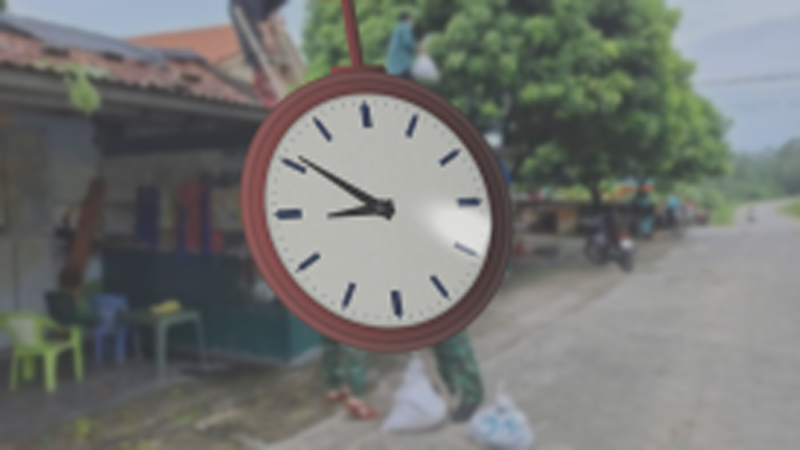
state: 8:51
